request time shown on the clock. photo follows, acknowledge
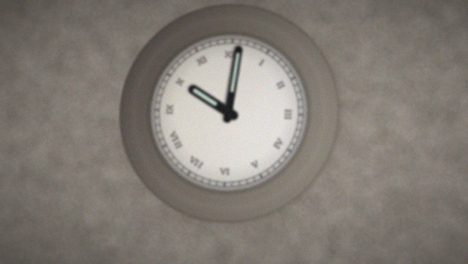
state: 10:01
